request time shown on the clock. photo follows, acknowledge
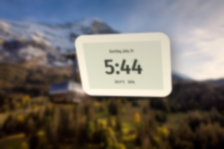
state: 5:44
